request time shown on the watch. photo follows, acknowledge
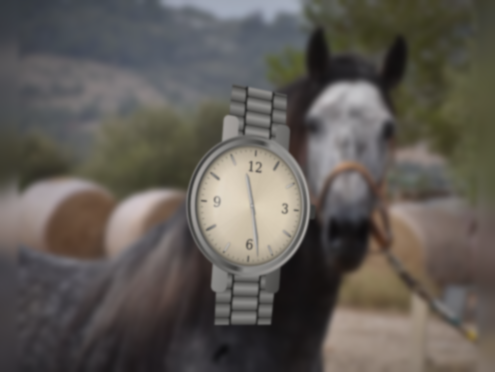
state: 11:28
